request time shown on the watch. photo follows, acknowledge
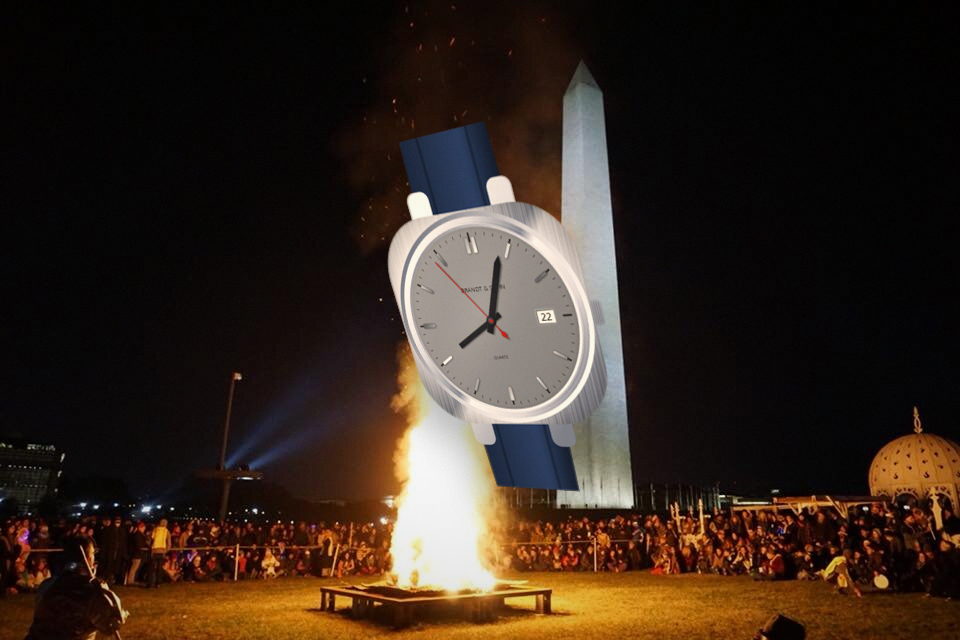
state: 8:03:54
